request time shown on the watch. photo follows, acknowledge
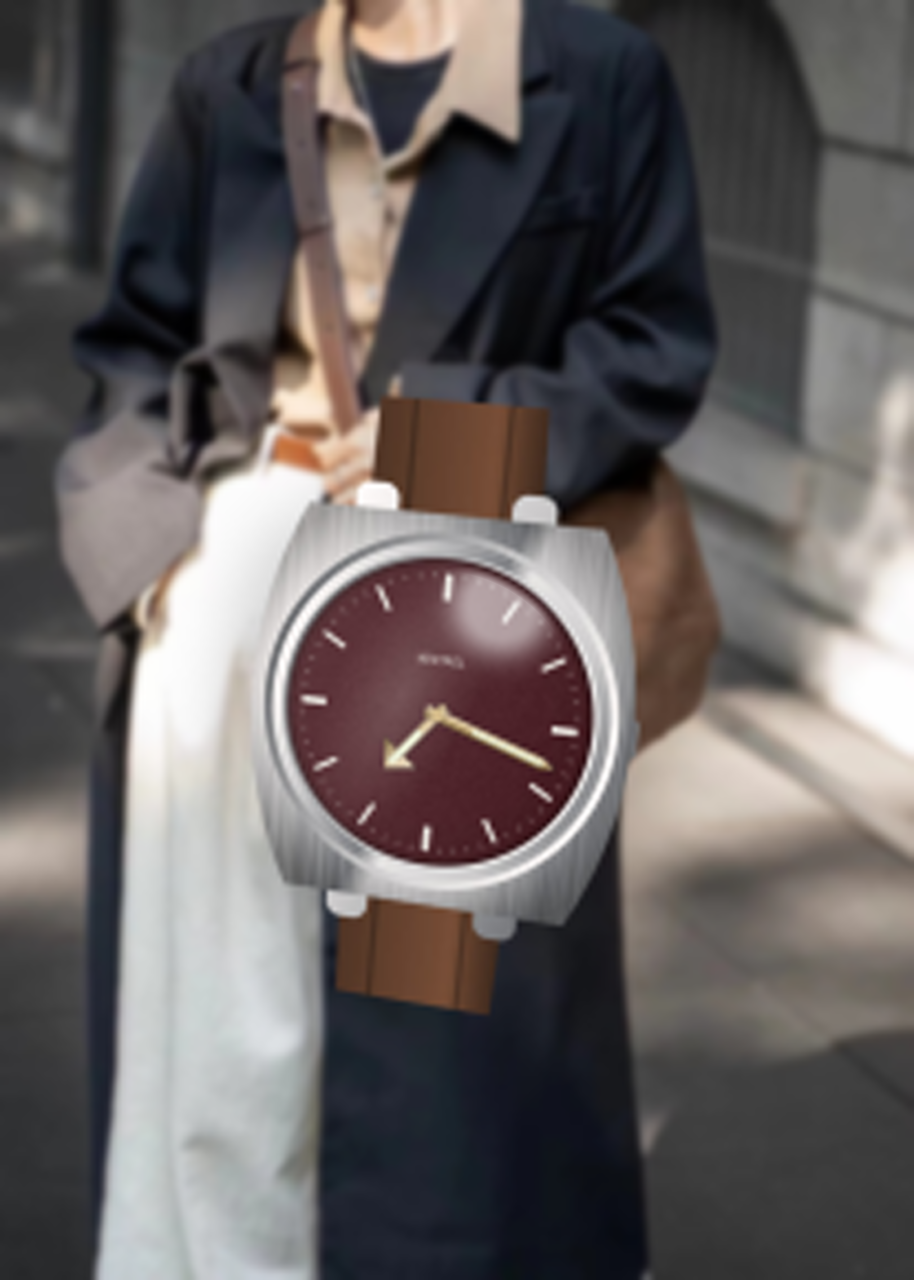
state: 7:18
